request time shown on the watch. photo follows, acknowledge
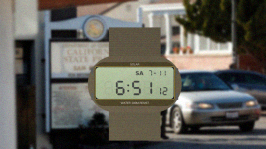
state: 6:51:12
